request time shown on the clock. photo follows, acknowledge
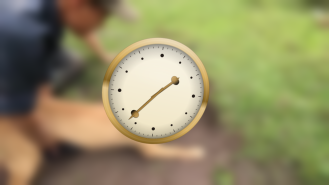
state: 1:37
